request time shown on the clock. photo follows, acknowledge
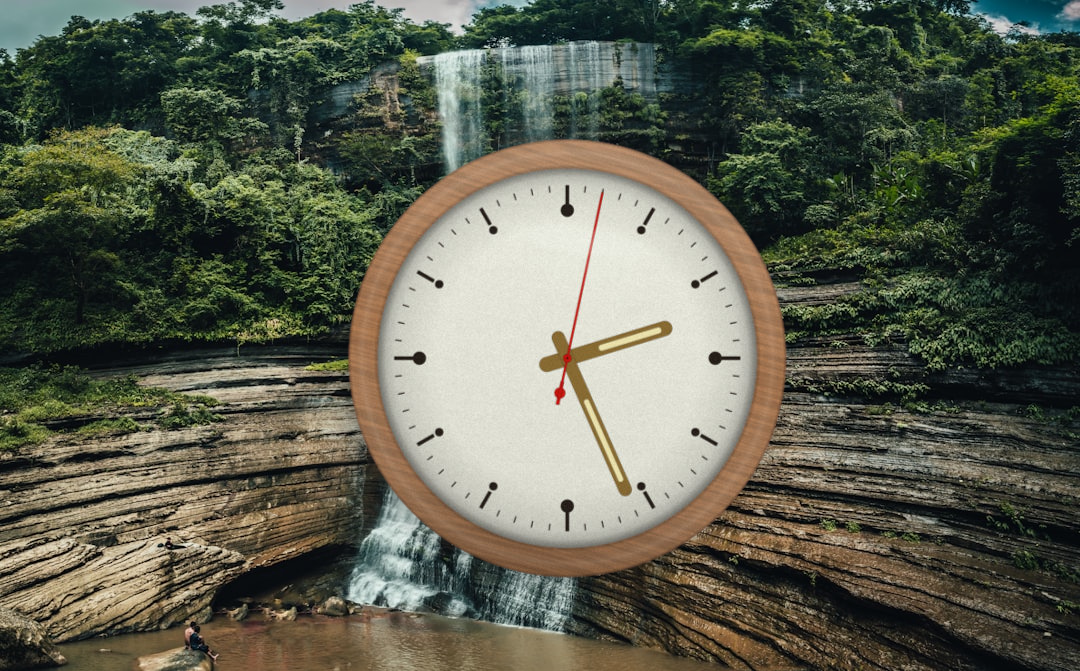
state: 2:26:02
